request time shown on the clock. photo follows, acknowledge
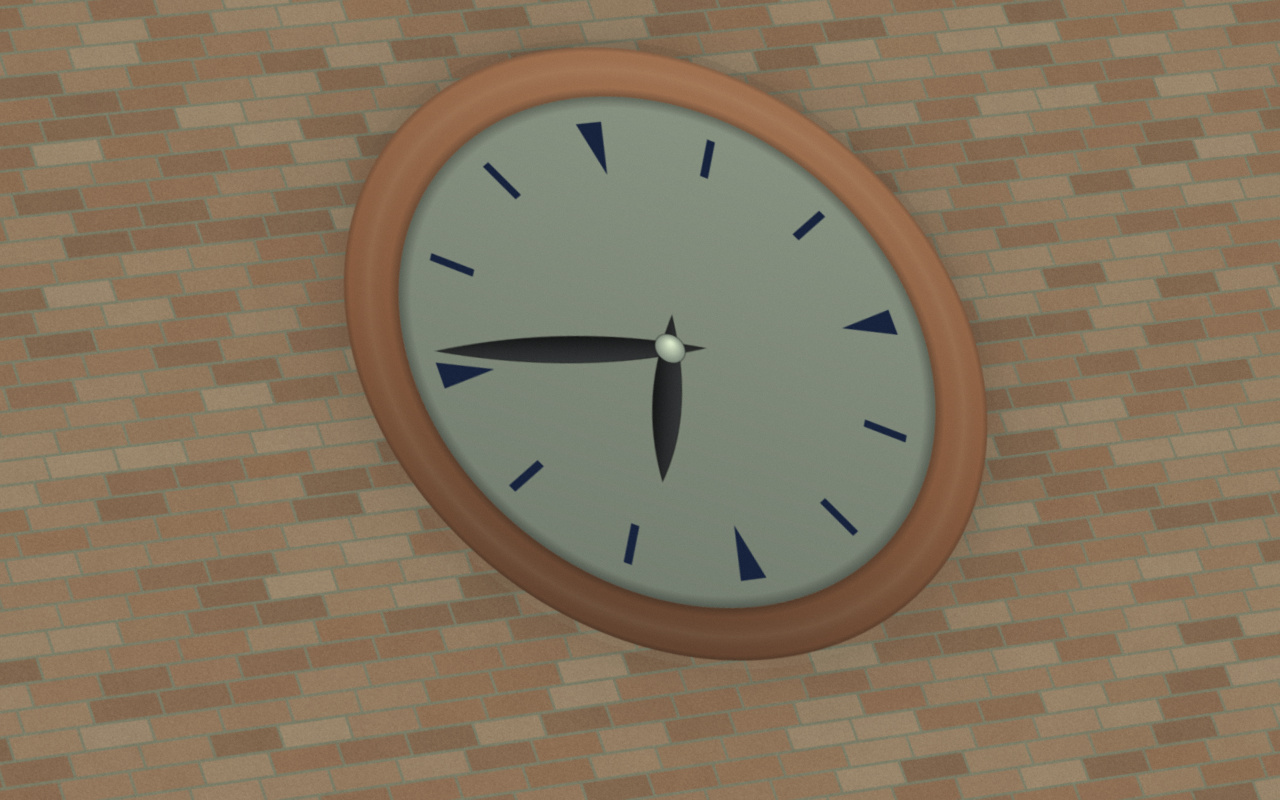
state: 6:46
